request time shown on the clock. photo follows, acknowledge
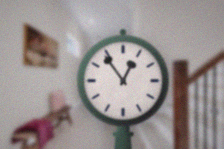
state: 12:54
